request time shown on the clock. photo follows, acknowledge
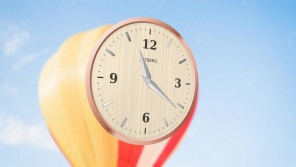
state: 11:21
